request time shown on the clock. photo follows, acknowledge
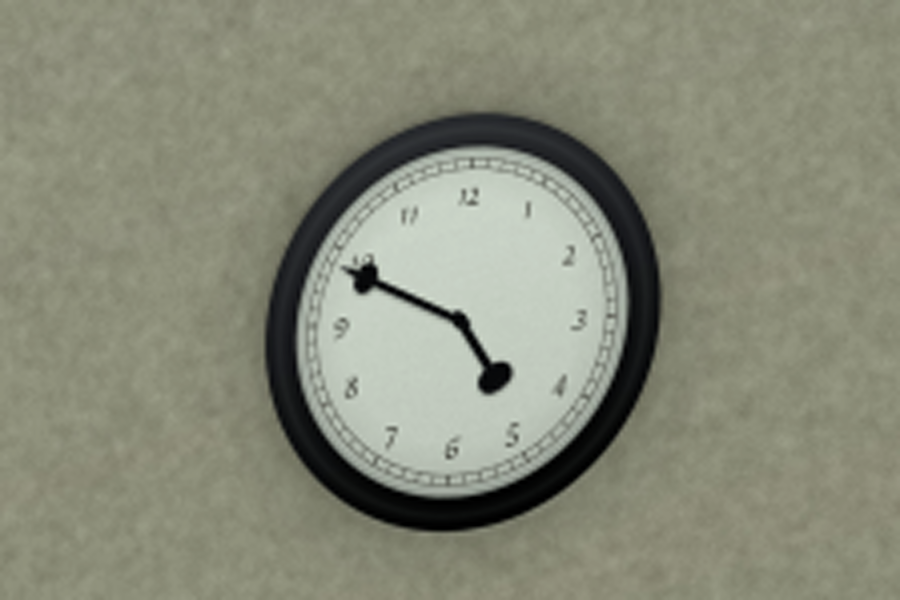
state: 4:49
